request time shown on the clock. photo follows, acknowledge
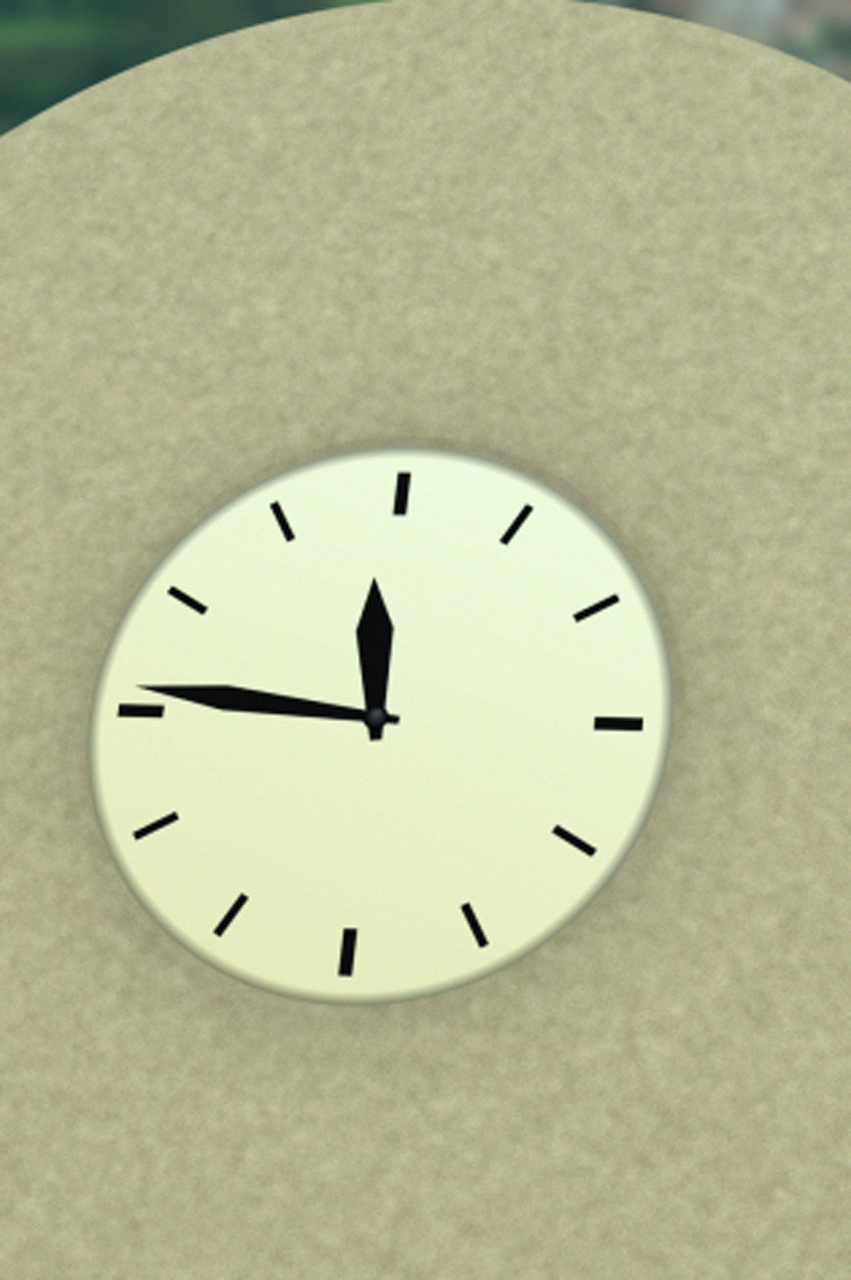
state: 11:46
